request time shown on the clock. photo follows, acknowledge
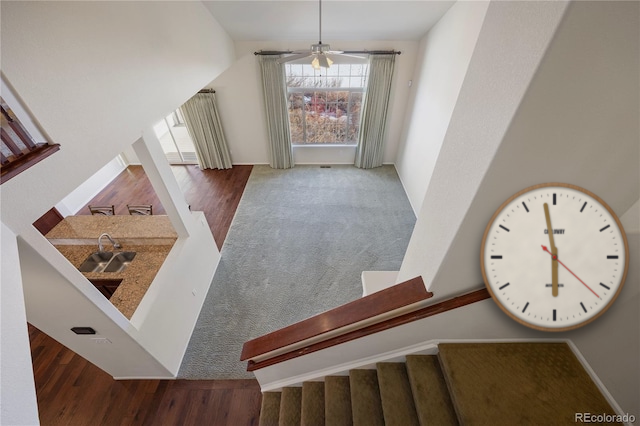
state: 5:58:22
